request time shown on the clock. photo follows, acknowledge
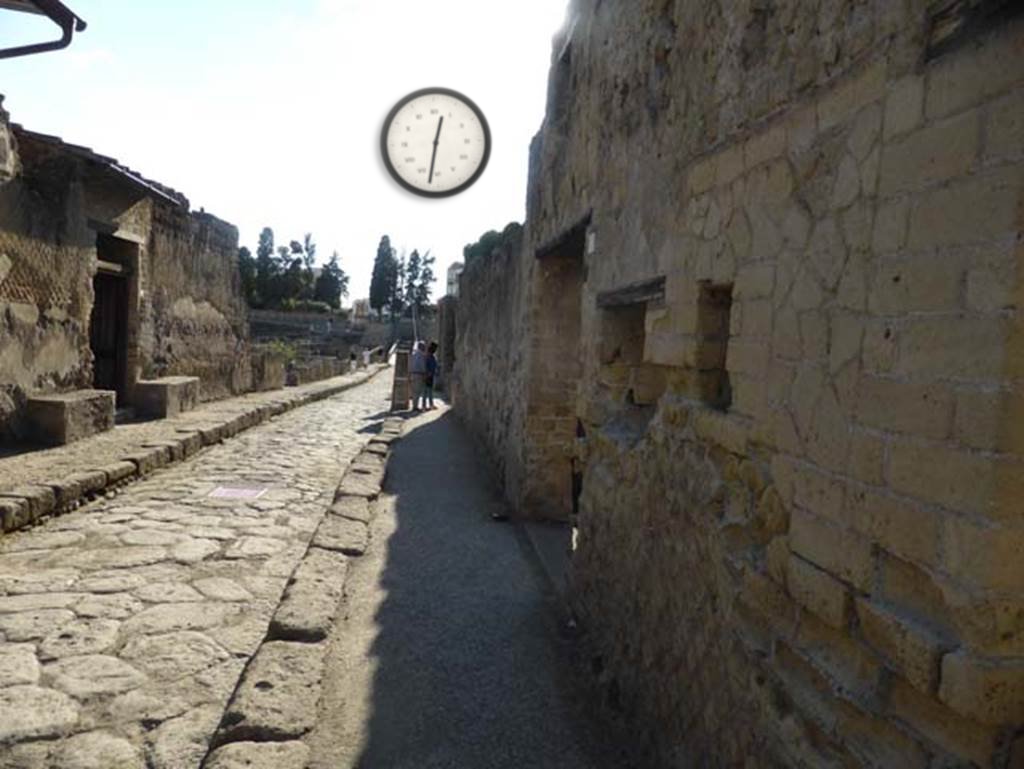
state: 12:32
